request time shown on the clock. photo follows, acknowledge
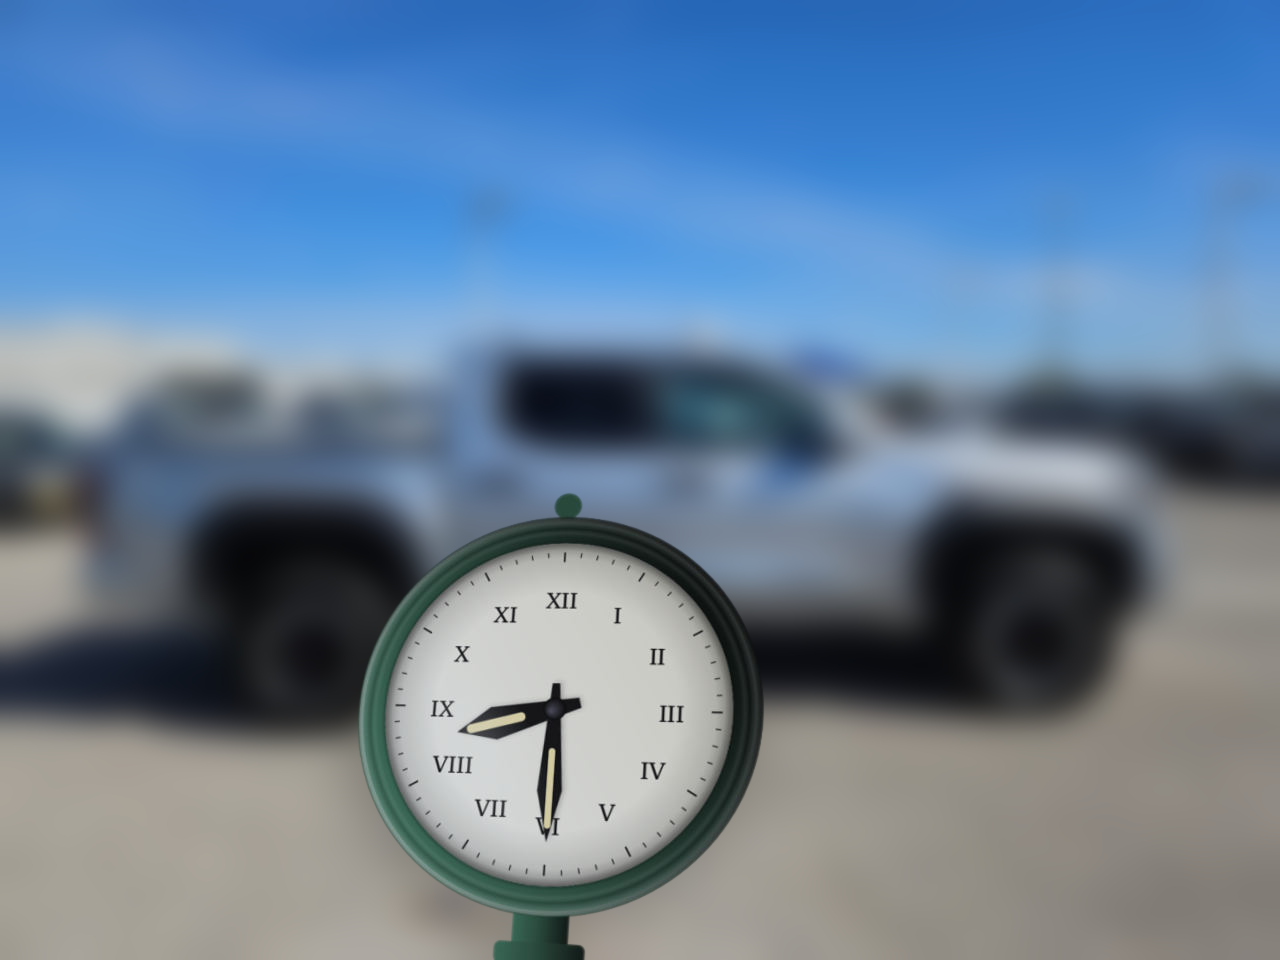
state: 8:30
